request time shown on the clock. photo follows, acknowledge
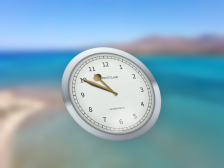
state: 10:50
